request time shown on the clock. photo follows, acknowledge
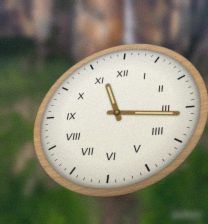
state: 11:16
